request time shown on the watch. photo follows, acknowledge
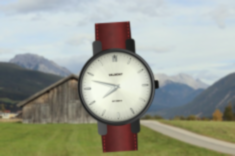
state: 7:48
